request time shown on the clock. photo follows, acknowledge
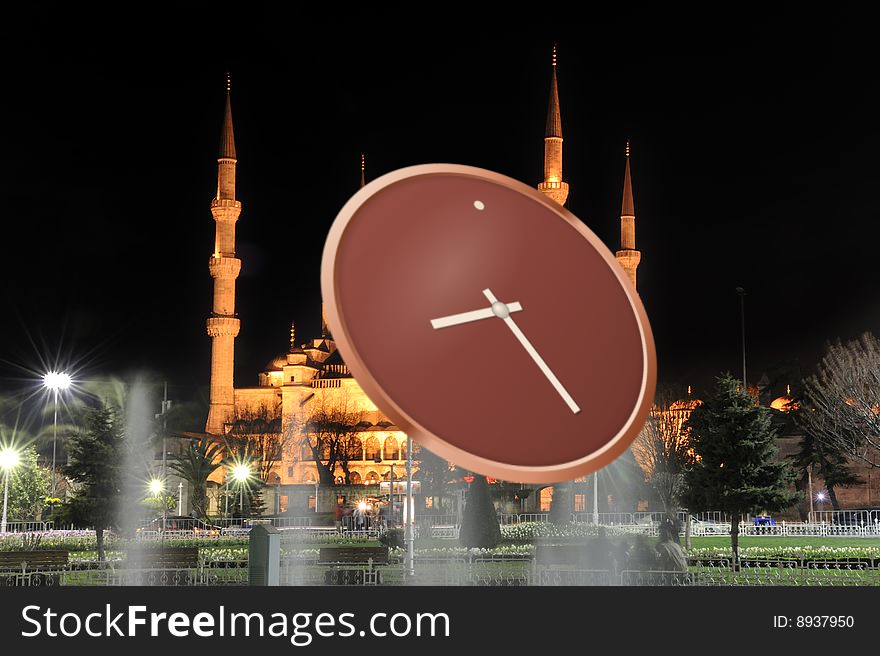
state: 8:25
